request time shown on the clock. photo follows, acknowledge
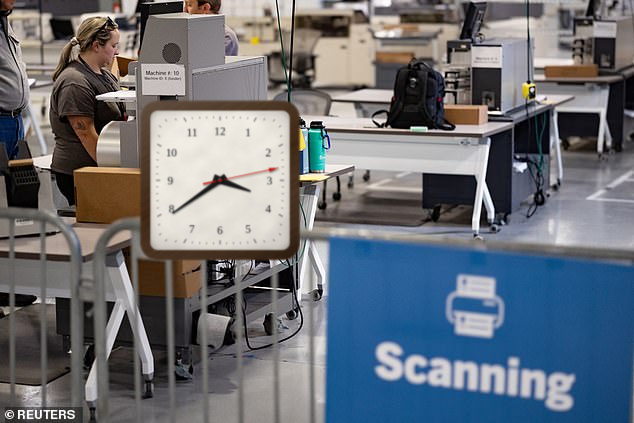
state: 3:39:13
